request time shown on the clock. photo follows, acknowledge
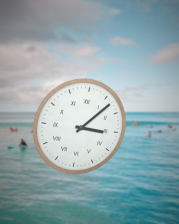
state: 3:07
